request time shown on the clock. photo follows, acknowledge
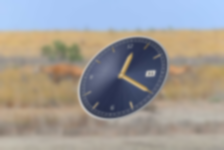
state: 12:20
